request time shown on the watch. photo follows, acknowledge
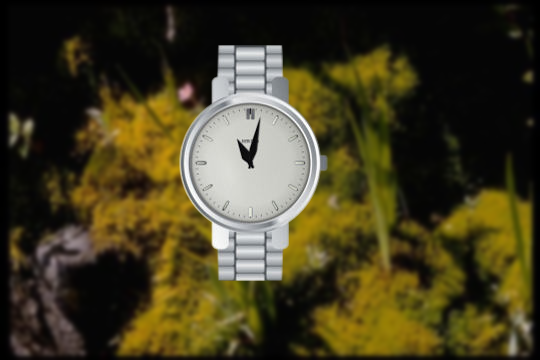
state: 11:02
